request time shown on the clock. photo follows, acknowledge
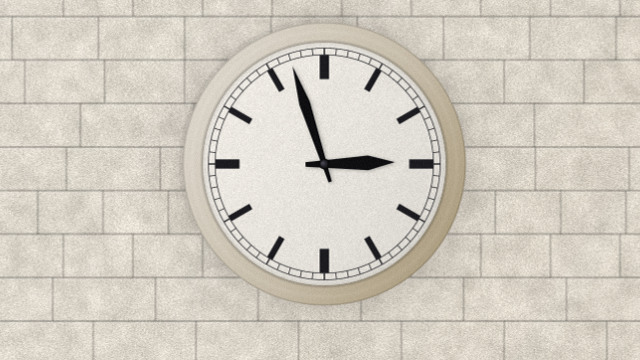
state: 2:57
